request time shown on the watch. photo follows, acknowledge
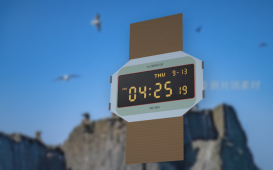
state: 4:25:19
